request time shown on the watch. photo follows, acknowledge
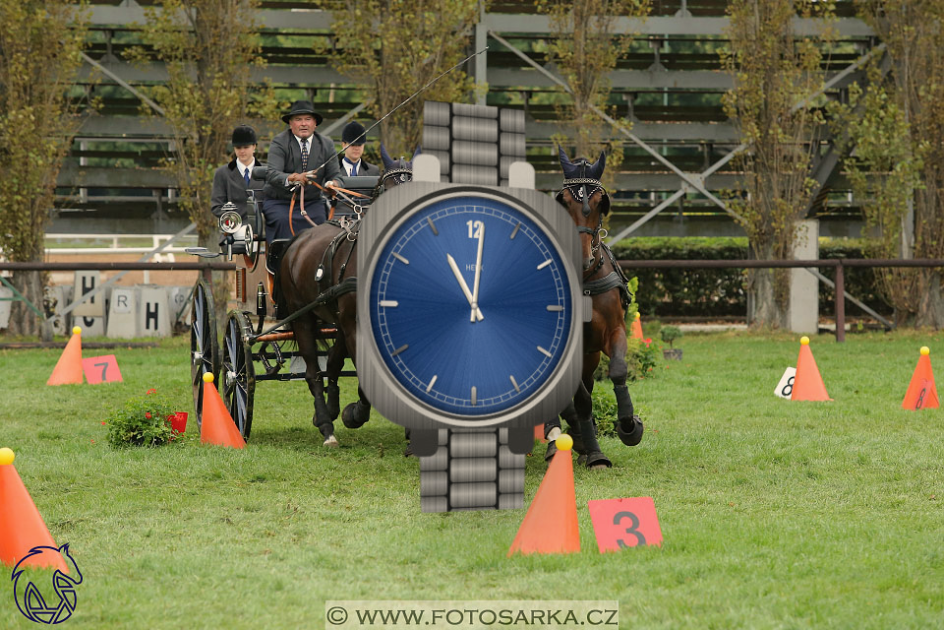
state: 11:01
